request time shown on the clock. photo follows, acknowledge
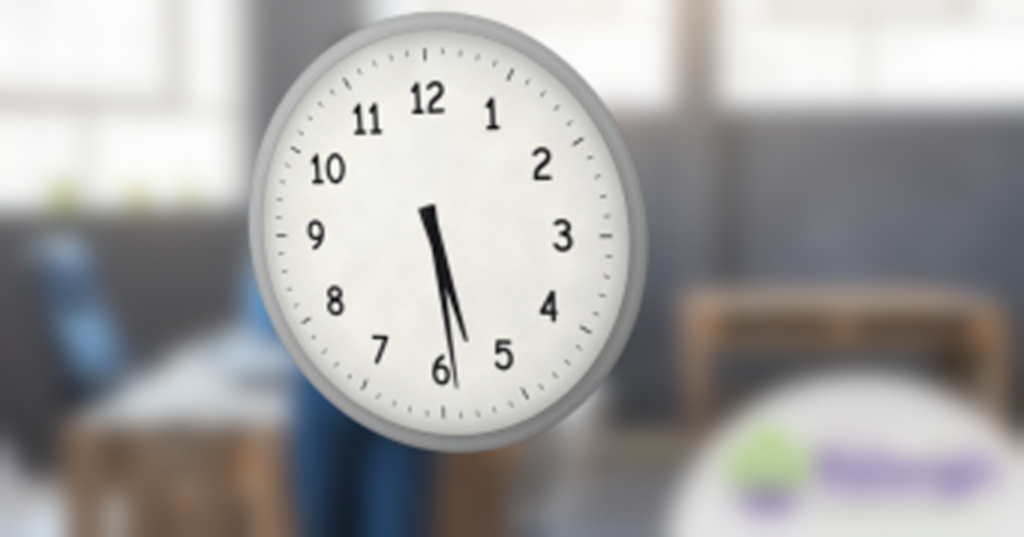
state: 5:29
